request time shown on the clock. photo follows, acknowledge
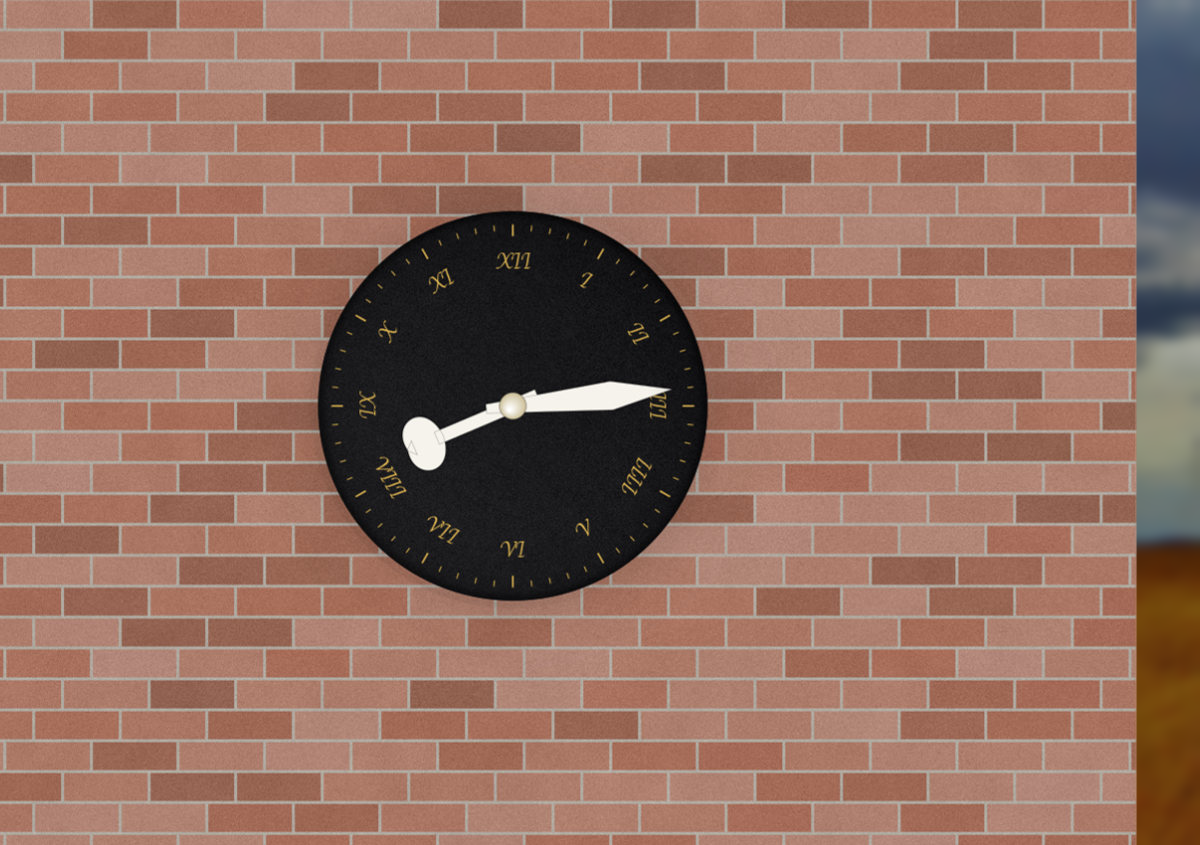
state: 8:14
